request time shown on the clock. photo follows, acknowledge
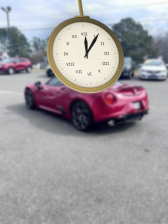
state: 12:06
